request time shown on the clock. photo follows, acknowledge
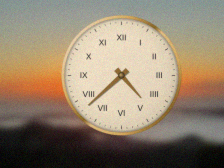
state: 4:38
